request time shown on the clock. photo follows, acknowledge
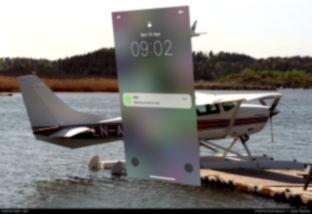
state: 9:02
